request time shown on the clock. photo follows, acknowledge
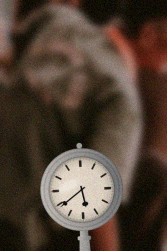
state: 5:39
